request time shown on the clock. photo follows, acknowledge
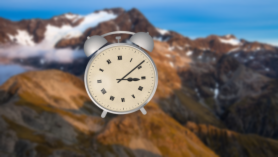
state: 3:09
